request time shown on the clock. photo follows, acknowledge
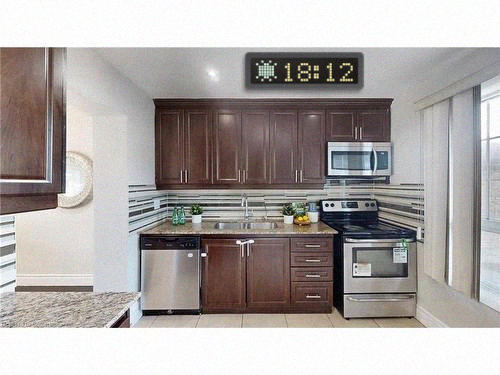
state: 18:12
